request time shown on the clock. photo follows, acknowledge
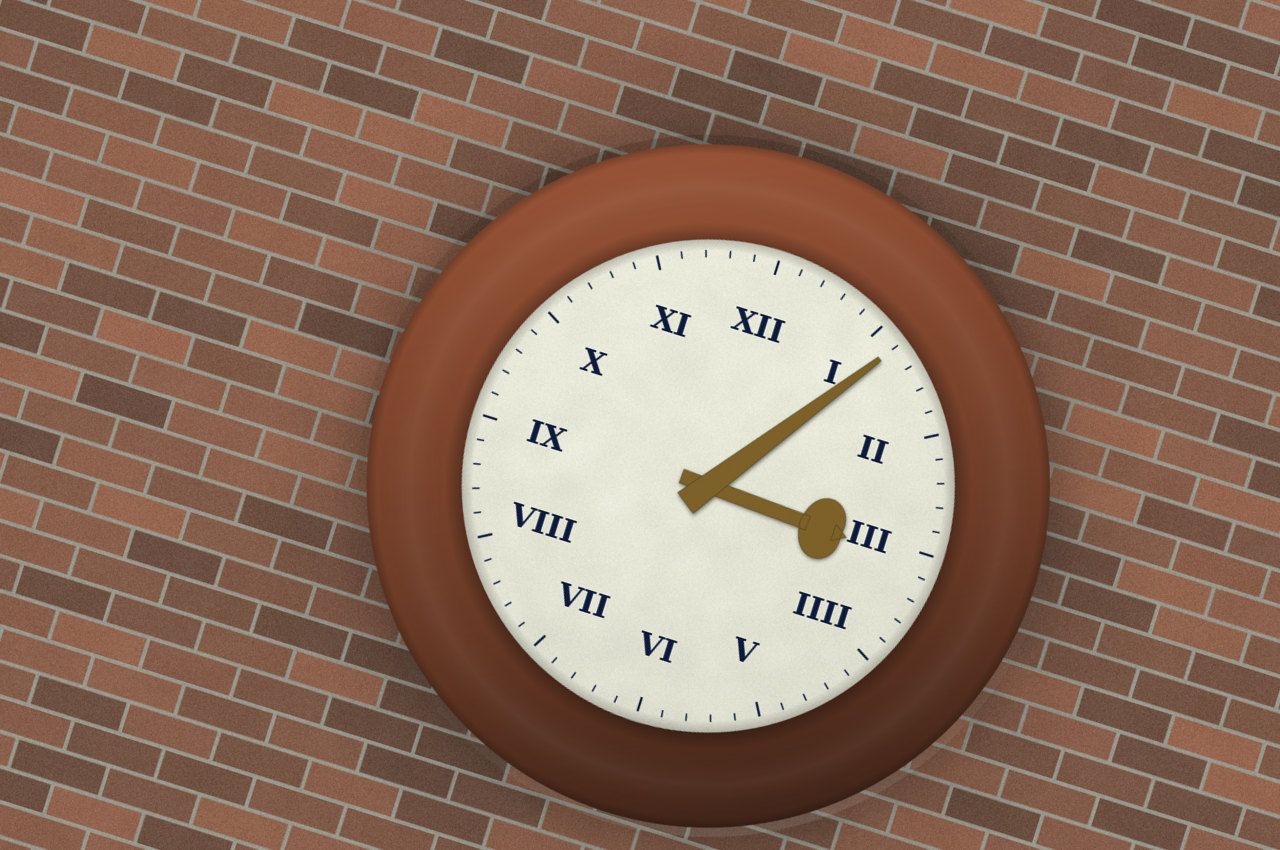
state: 3:06
